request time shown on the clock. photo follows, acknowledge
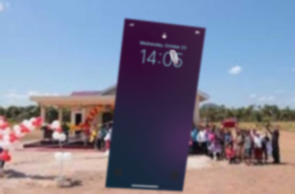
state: 14:05
